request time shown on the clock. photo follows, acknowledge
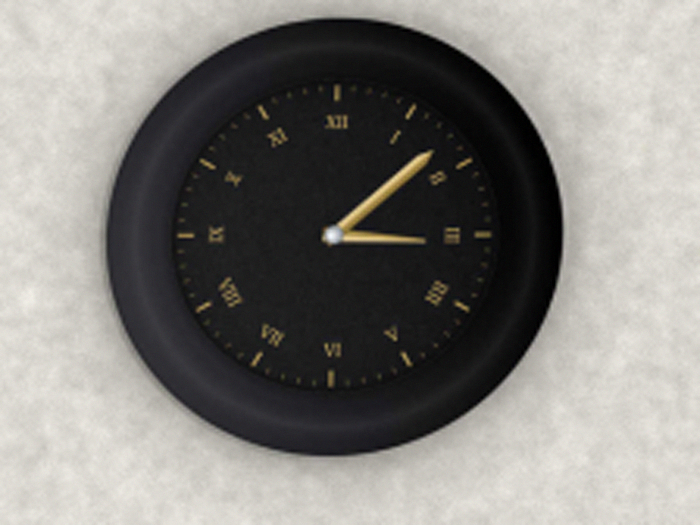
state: 3:08
